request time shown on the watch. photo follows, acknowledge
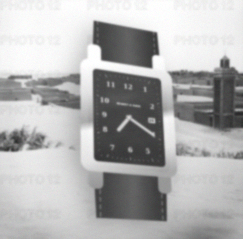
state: 7:20
